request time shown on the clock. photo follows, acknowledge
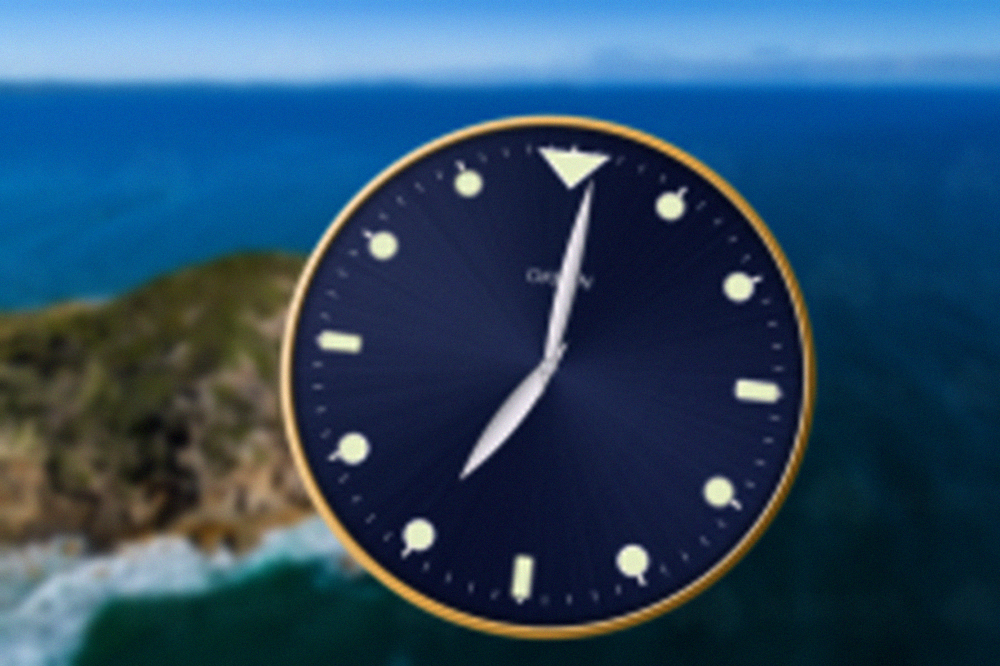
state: 7:01
